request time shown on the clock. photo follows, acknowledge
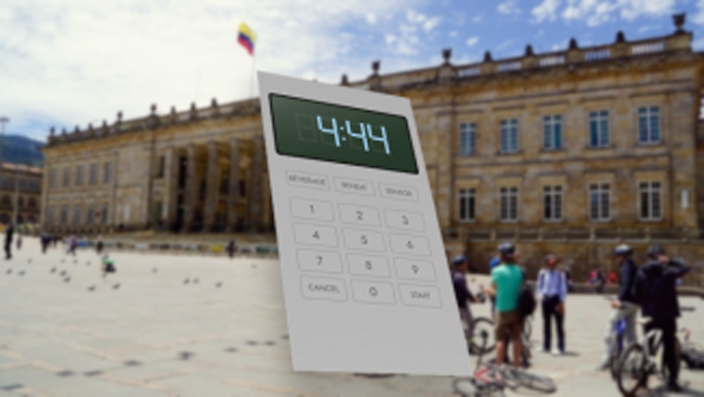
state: 4:44
